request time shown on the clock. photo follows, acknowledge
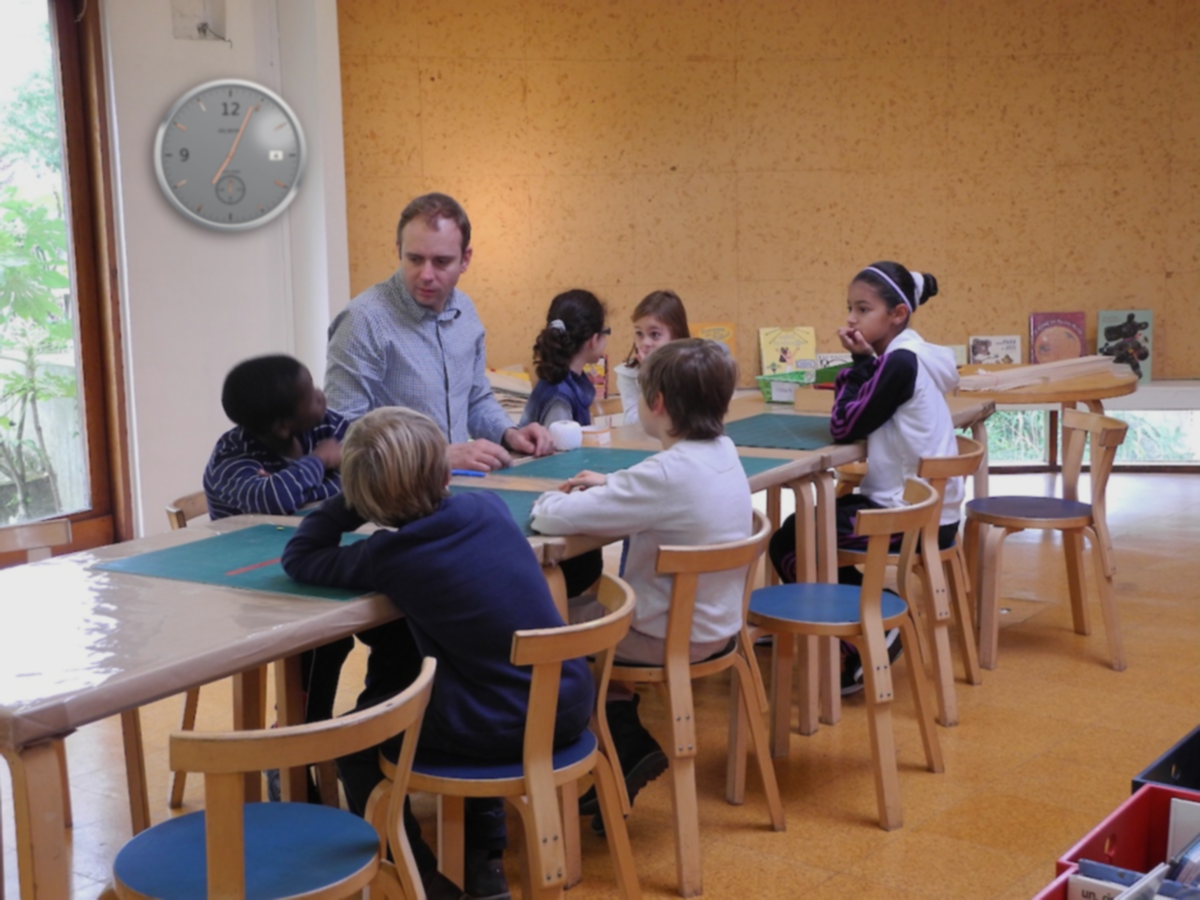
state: 7:04
